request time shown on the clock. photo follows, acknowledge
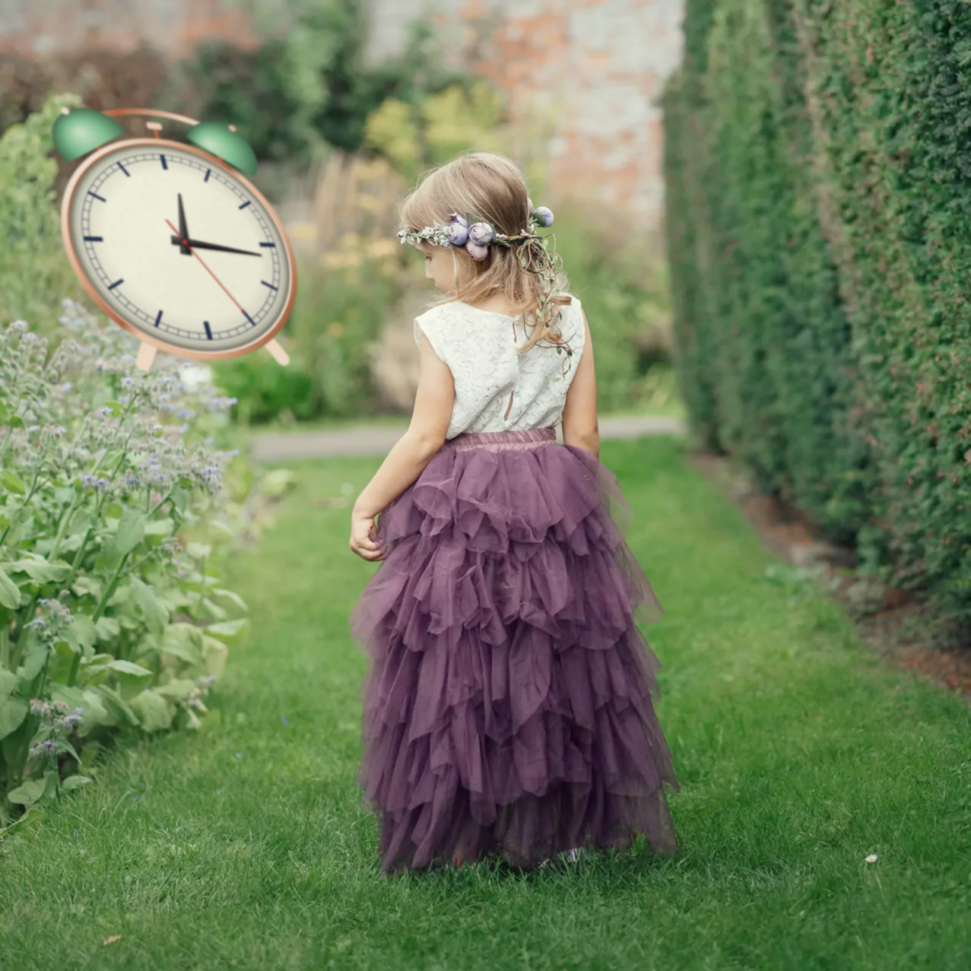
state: 12:16:25
